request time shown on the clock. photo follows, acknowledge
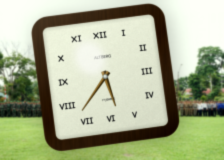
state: 5:37
